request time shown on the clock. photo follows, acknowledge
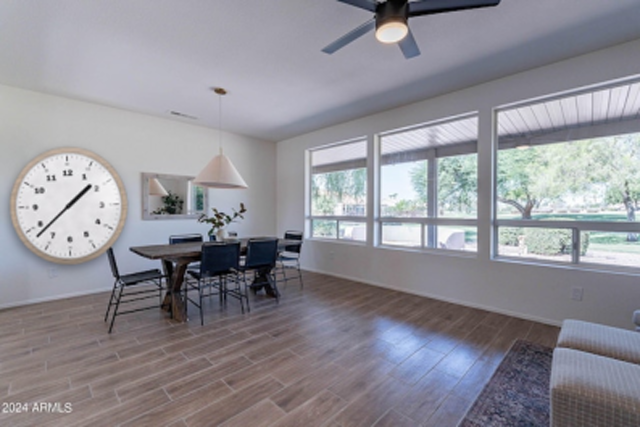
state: 1:38
